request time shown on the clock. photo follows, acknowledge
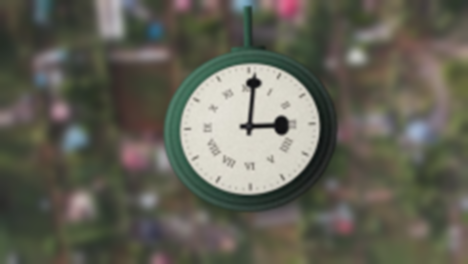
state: 3:01
